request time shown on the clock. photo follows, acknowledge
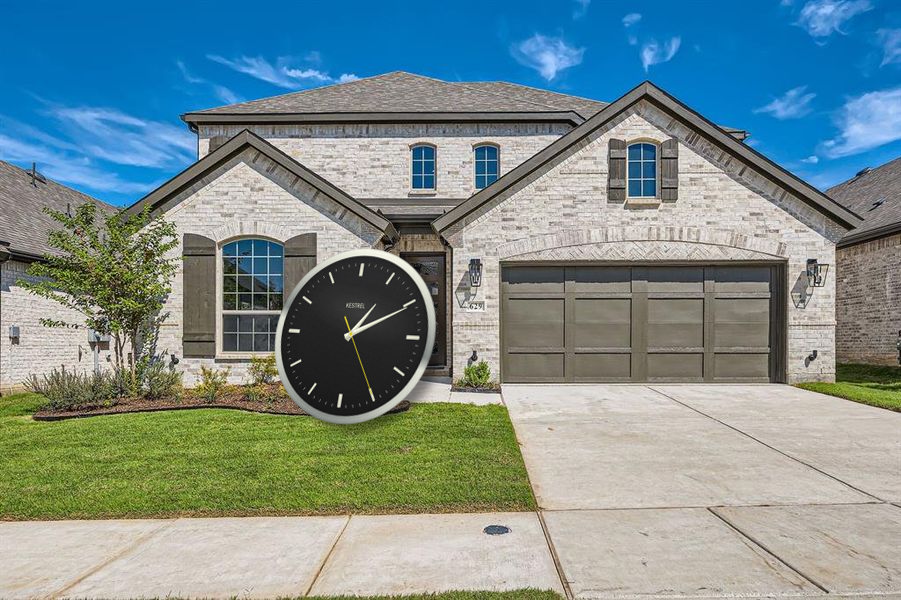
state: 1:10:25
